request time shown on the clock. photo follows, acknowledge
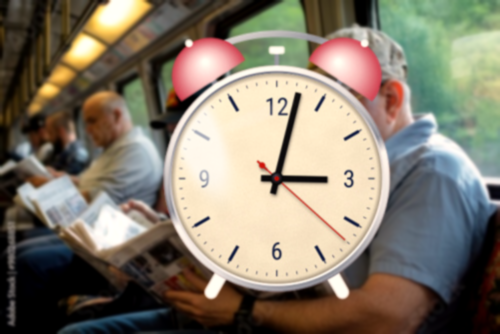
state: 3:02:22
